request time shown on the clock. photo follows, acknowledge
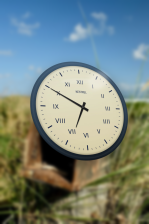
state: 6:50
